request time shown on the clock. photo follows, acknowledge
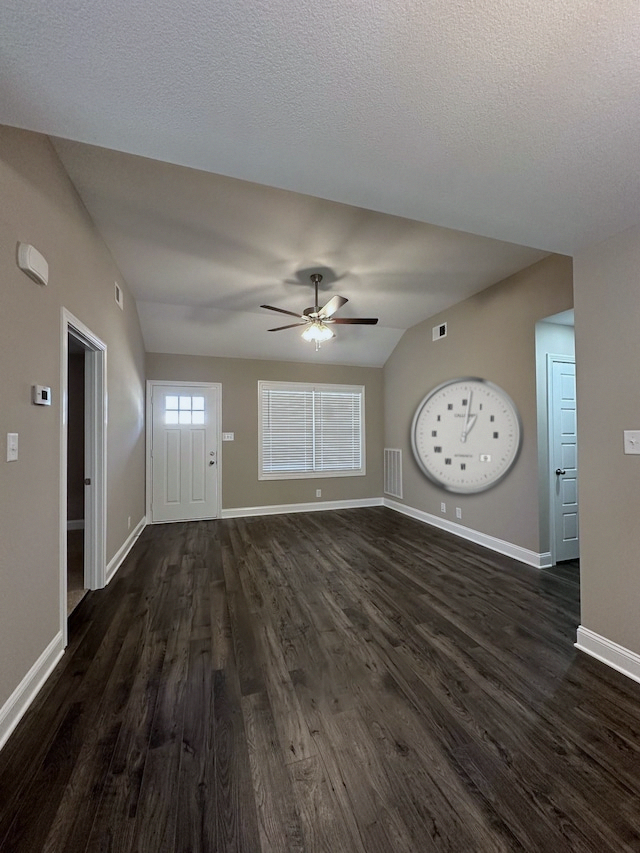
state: 1:01
